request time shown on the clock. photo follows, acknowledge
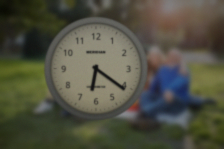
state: 6:21
